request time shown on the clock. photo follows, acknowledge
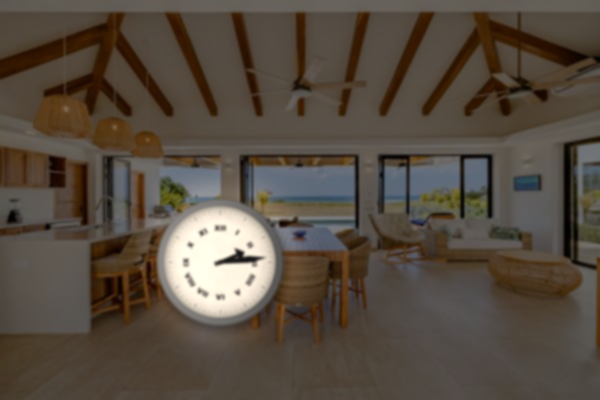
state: 2:14
